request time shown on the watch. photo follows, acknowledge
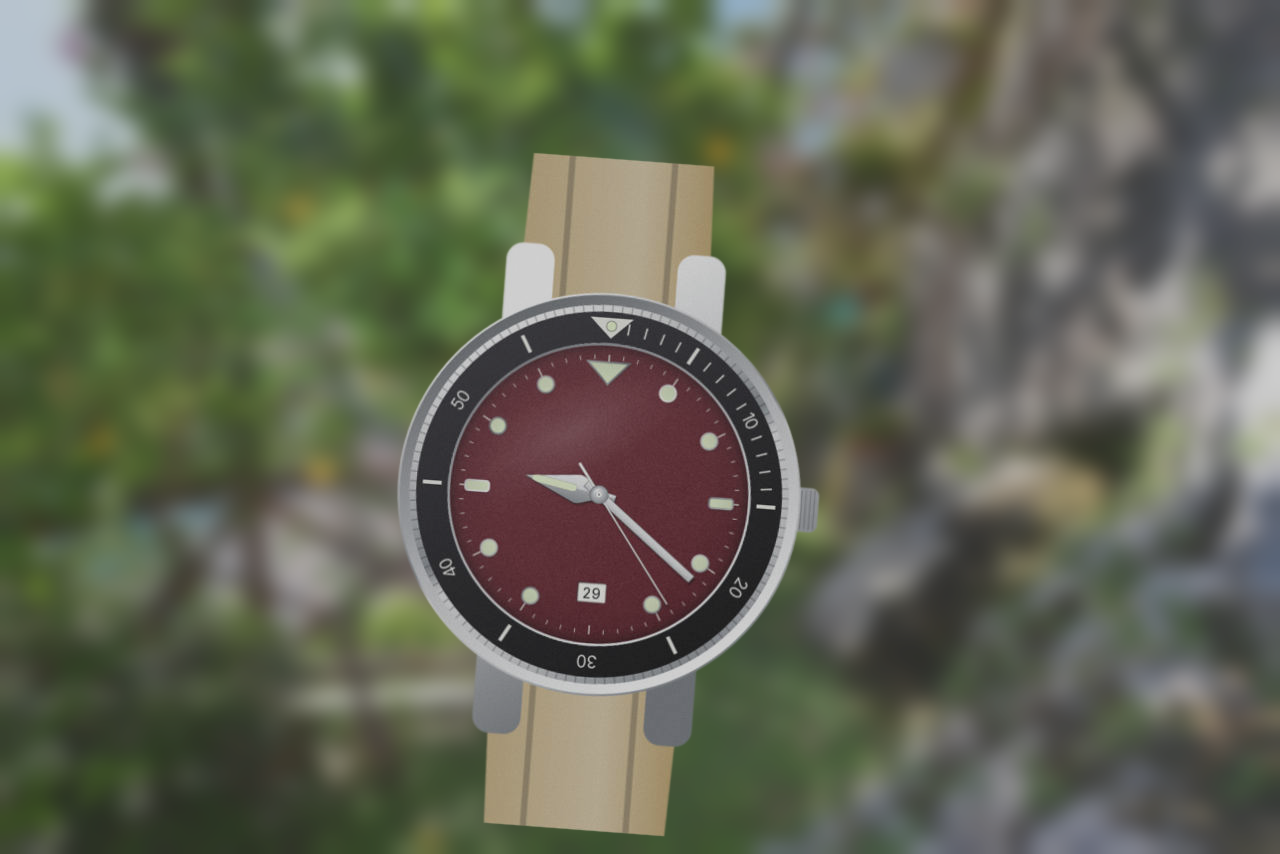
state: 9:21:24
